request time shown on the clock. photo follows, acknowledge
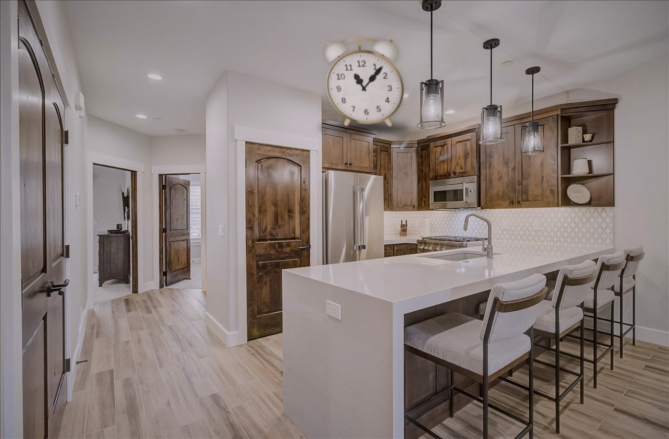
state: 11:07
